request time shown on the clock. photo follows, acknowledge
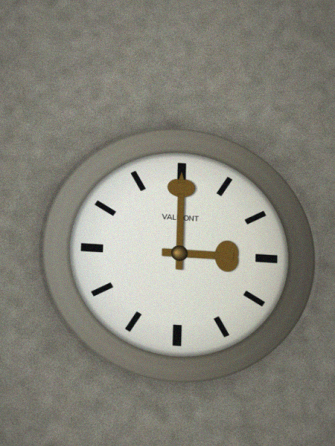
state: 3:00
